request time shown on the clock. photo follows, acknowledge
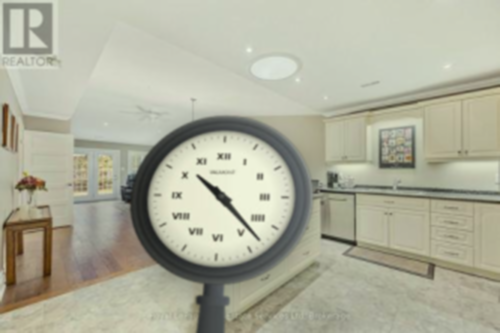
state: 10:23
